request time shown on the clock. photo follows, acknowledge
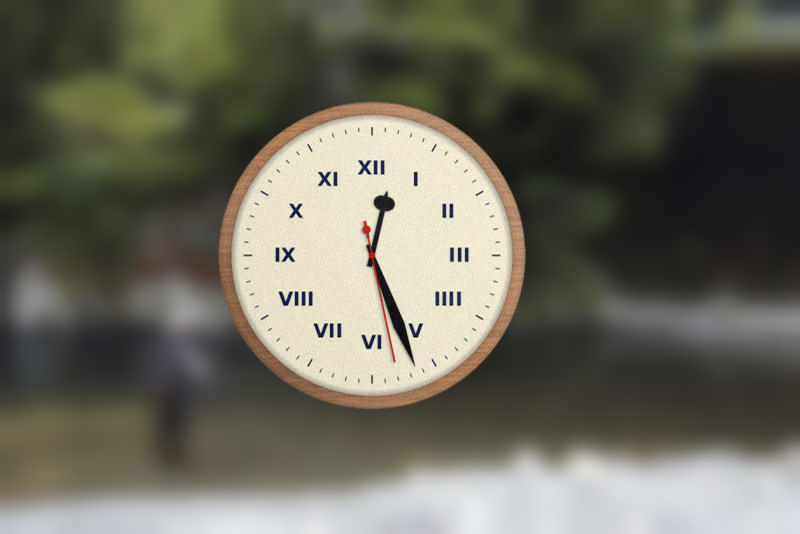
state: 12:26:28
